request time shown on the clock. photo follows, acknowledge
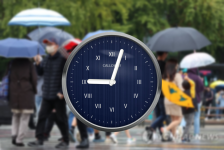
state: 9:03
